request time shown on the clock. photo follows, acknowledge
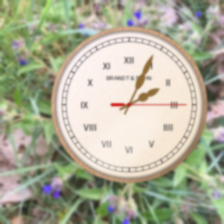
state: 2:04:15
